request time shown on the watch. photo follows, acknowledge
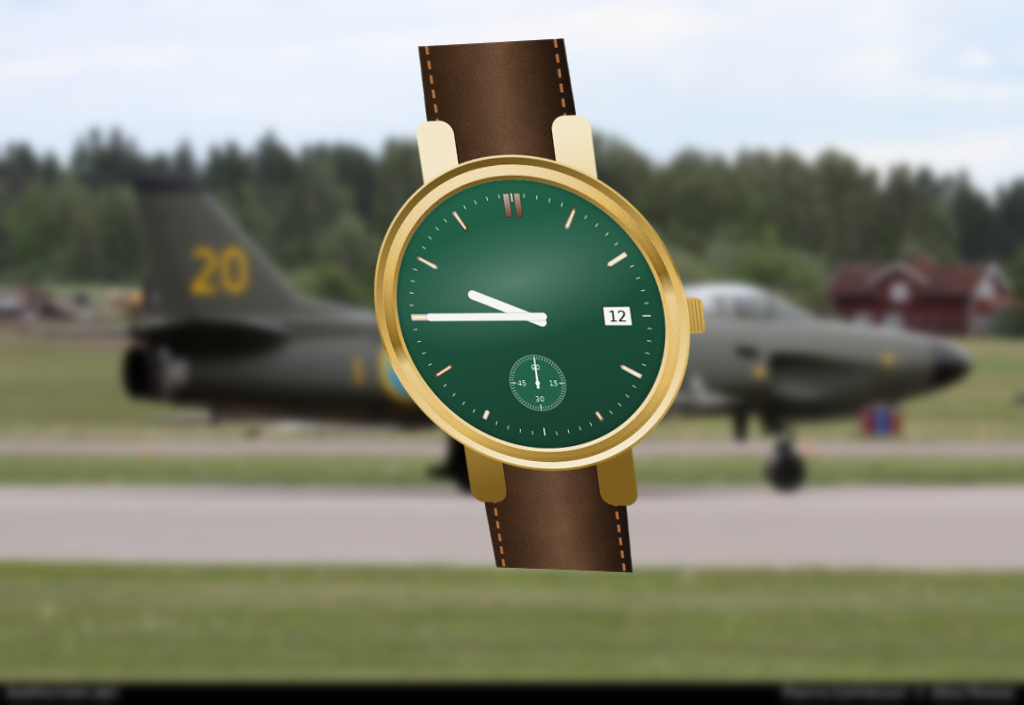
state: 9:45
